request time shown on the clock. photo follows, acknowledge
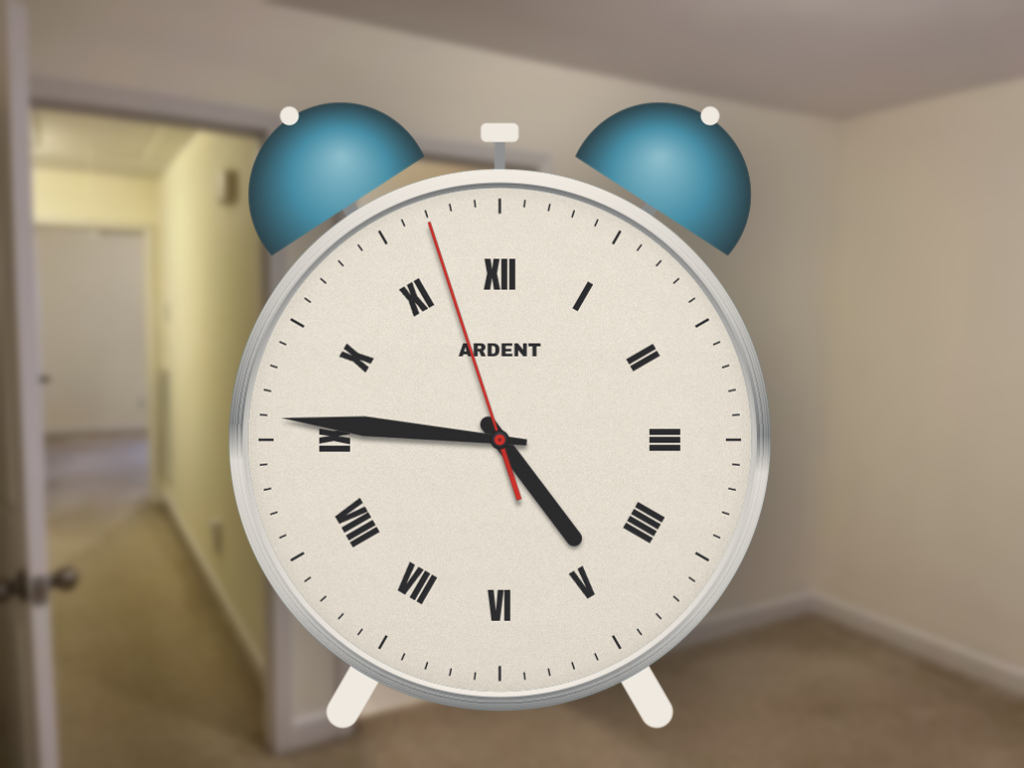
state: 4:45:57
